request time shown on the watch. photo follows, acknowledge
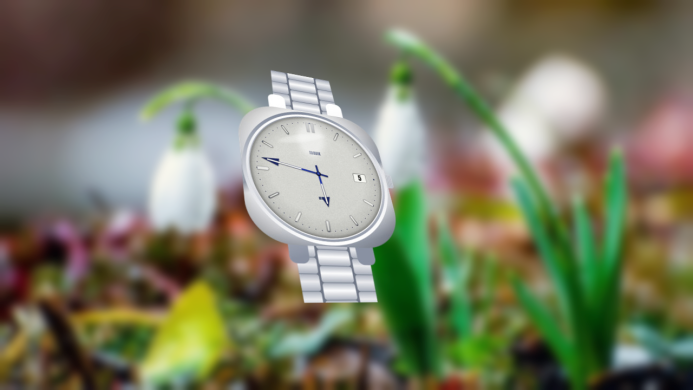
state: 5:47
